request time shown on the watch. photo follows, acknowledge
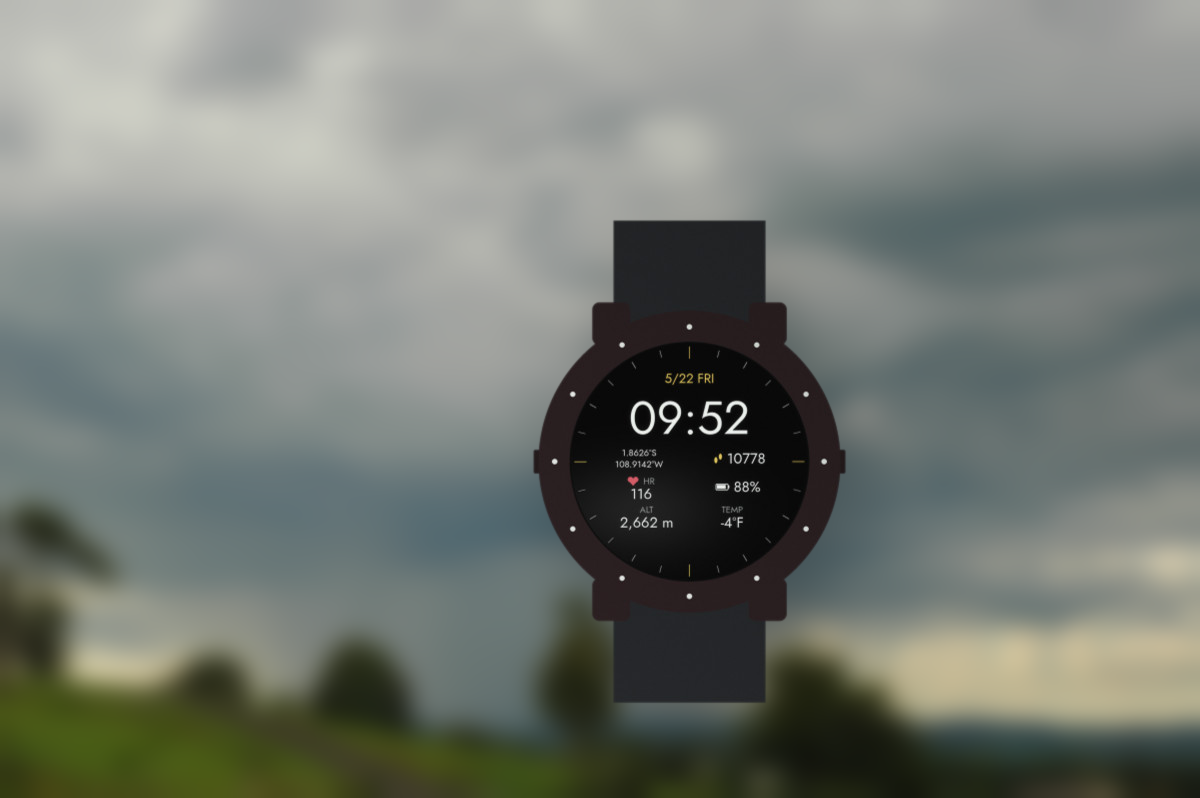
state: 9:52
